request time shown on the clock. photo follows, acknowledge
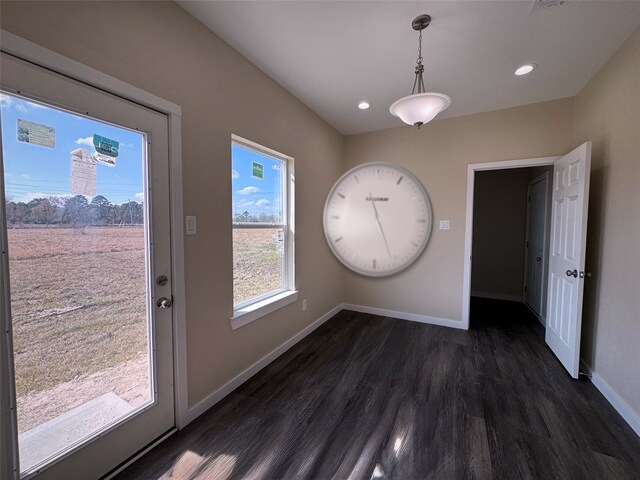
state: 11:26
